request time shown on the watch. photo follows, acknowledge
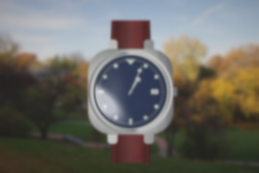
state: 1:04
